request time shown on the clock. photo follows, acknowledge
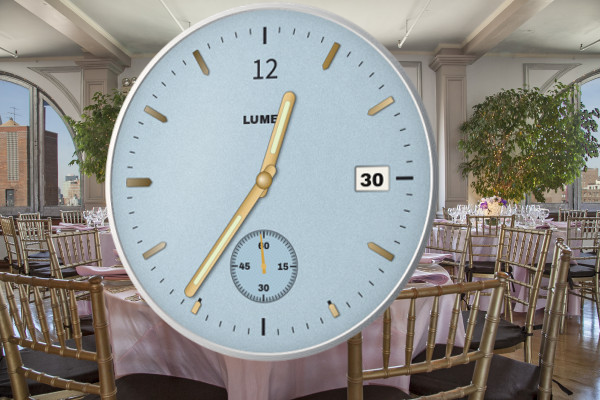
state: 12:35:59
